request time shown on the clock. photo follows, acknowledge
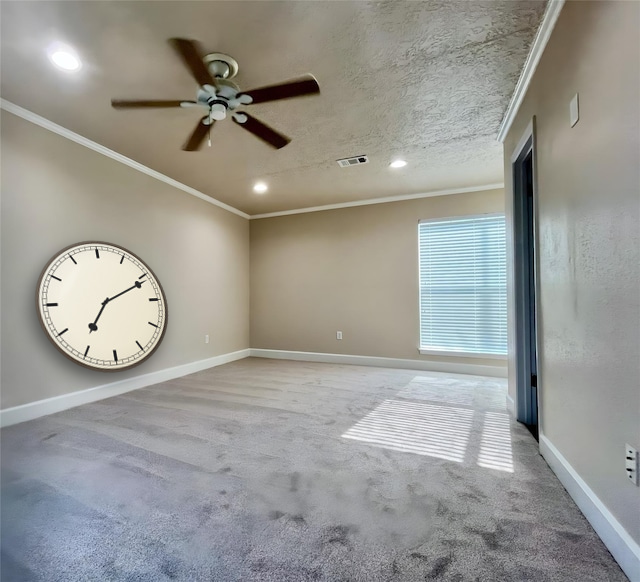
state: 7:11
